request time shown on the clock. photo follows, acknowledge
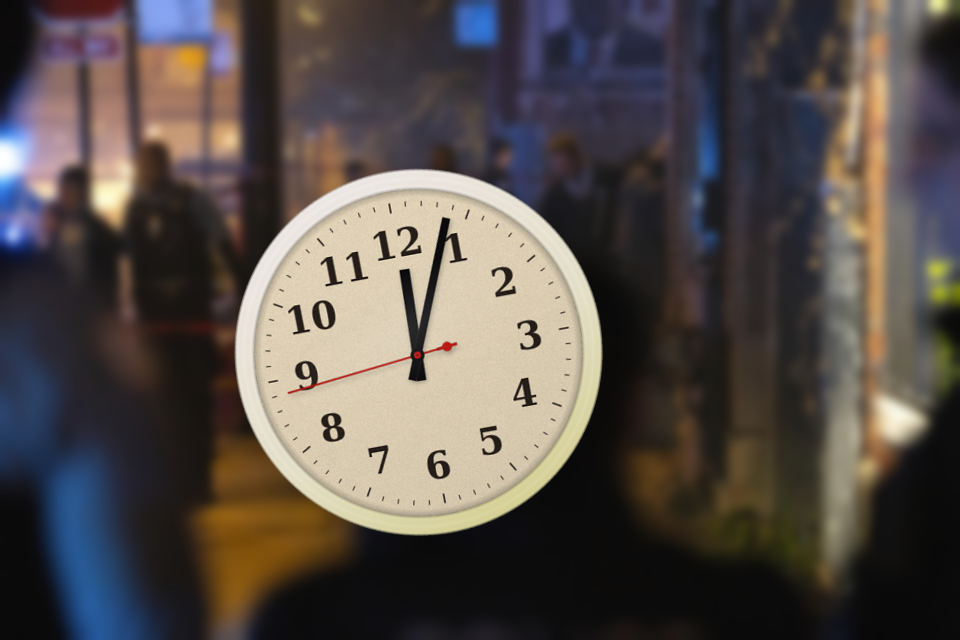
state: 12:03:44
